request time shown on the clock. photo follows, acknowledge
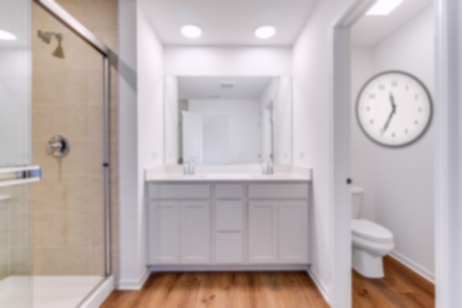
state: 11:34
